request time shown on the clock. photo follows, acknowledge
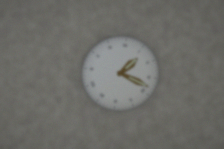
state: 1:18
